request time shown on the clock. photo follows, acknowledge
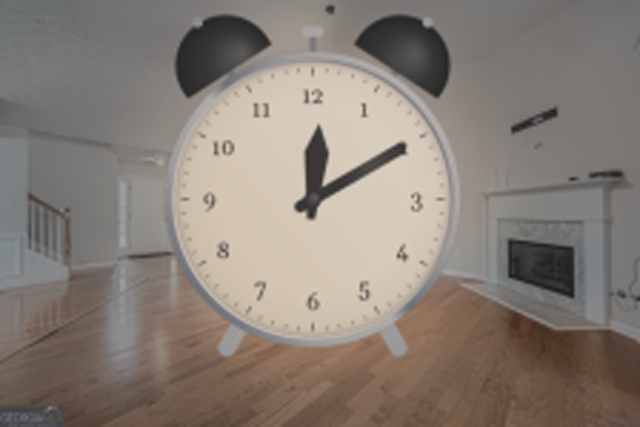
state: 12:10
